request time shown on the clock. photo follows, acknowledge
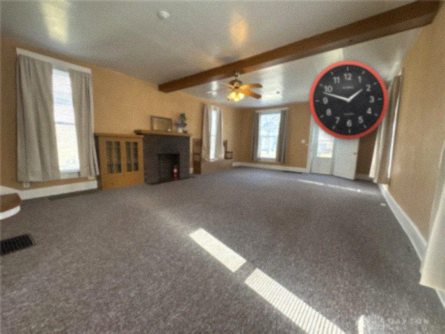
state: 1:48
